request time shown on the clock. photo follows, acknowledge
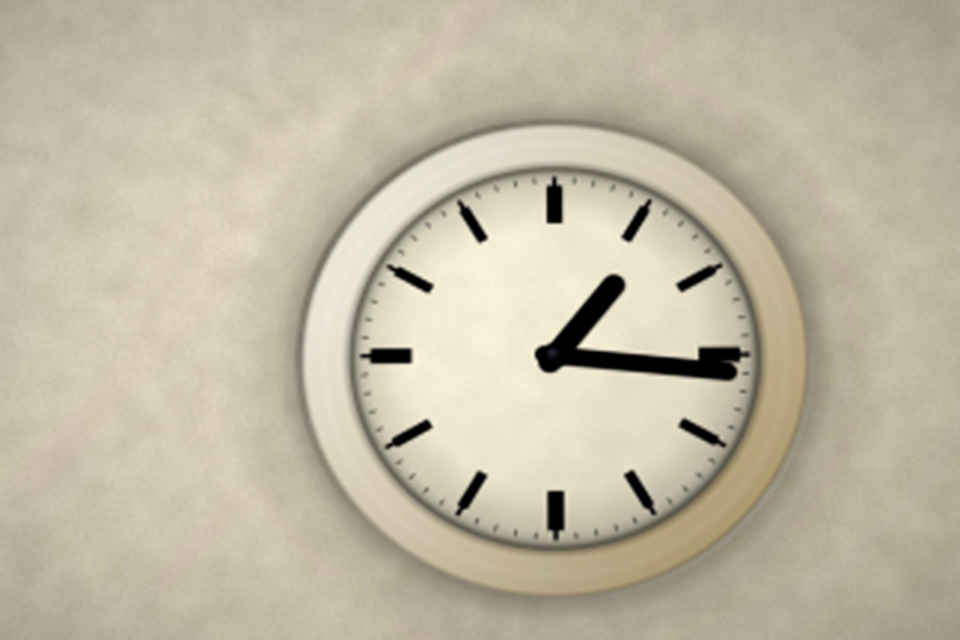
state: 1:16
